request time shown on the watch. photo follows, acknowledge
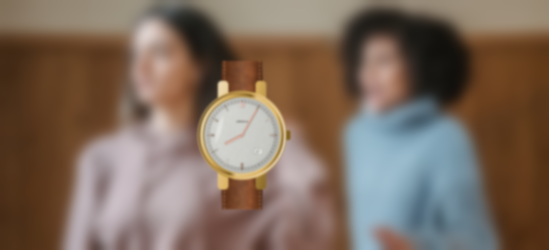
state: 8:05
